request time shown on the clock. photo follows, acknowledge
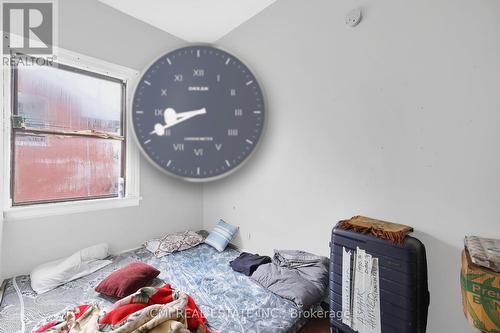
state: 8:41
